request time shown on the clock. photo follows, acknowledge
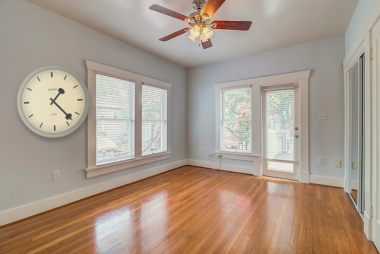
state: 1:23
